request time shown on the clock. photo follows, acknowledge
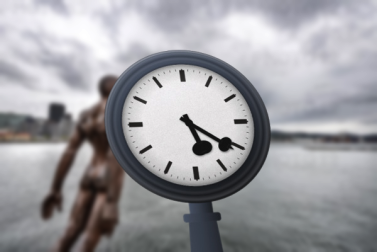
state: 5:21
